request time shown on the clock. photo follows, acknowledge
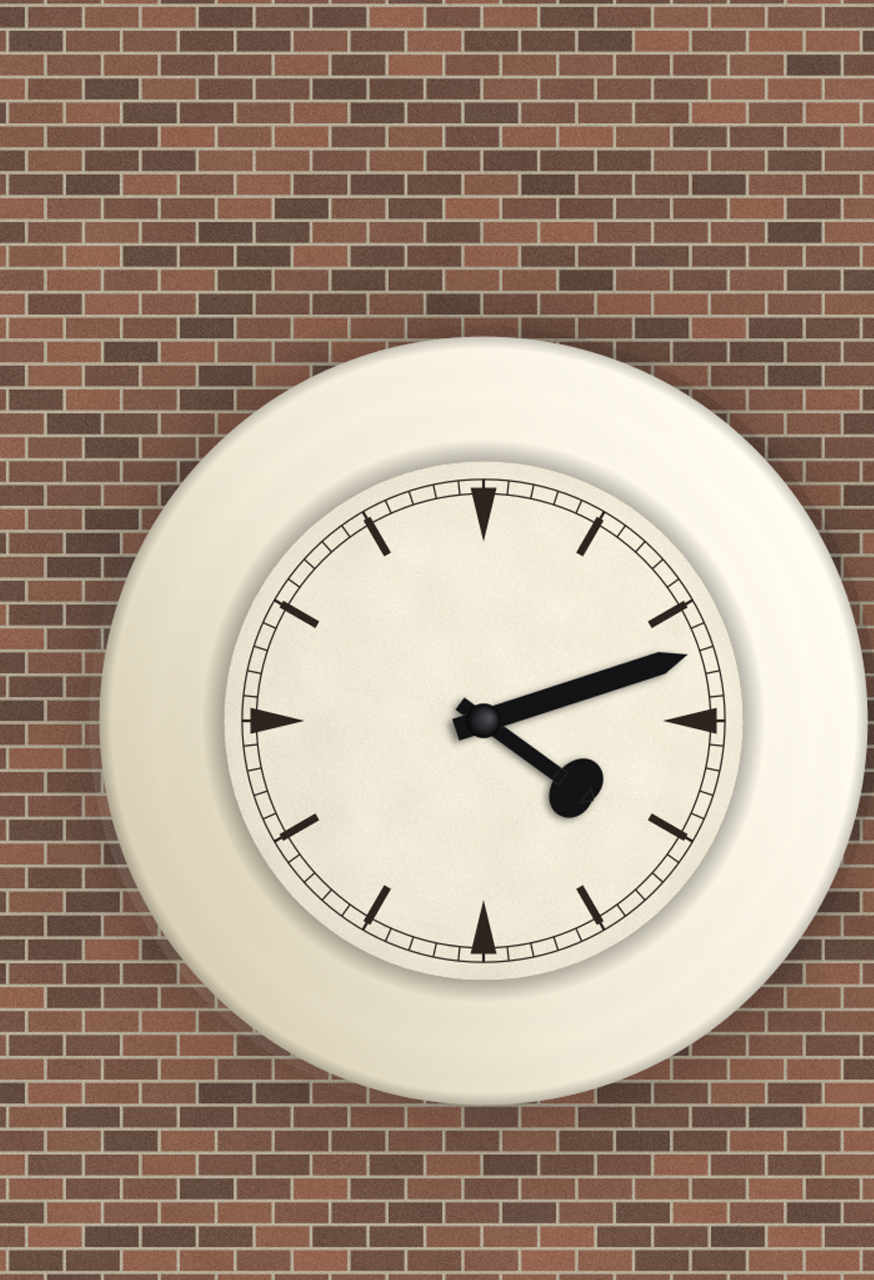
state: 4:12
